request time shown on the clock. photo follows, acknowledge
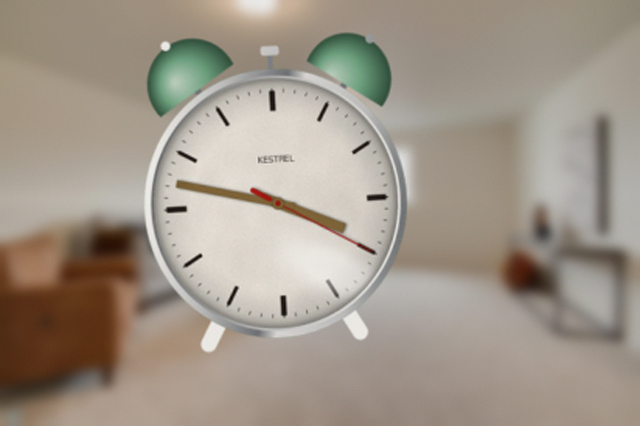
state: 3:47:20
